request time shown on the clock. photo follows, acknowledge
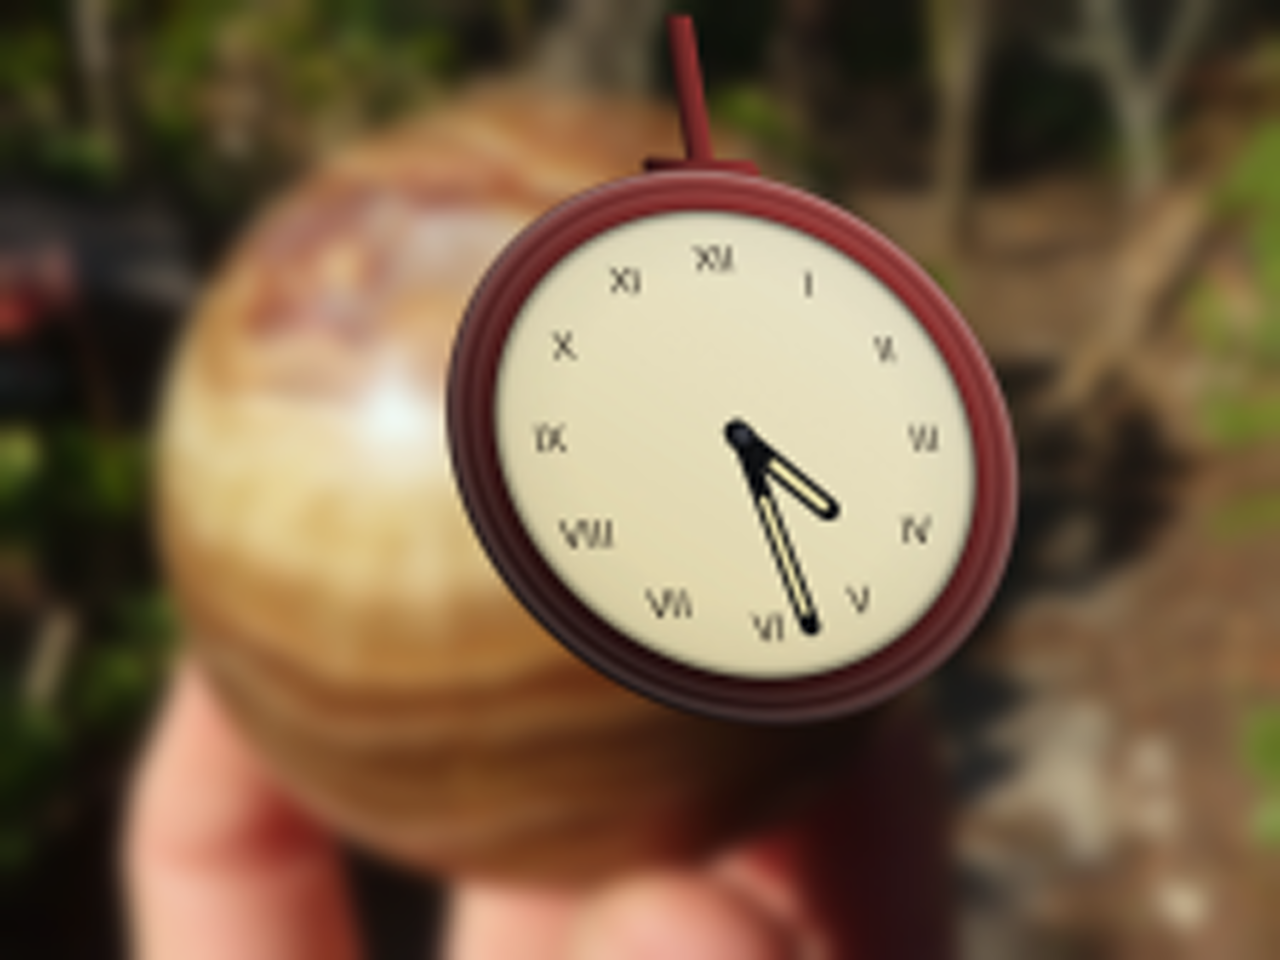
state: 4:28
